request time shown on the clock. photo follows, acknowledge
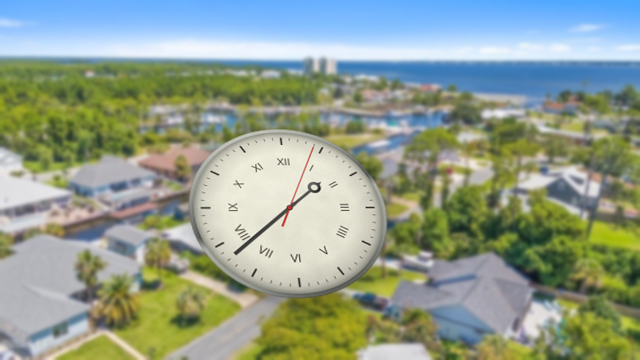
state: 1:38:04
